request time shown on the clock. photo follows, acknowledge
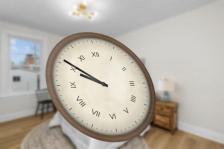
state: 9:51
